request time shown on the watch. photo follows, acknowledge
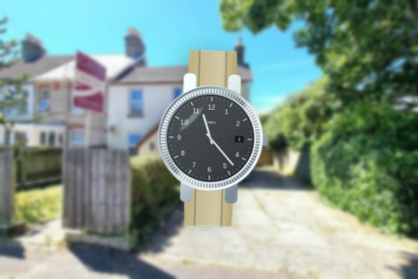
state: 11:23
